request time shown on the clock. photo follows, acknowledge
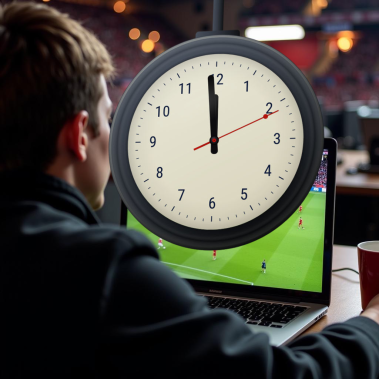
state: 11:59:11
